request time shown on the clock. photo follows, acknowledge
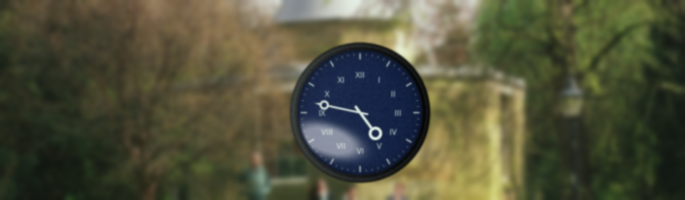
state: 4:47
